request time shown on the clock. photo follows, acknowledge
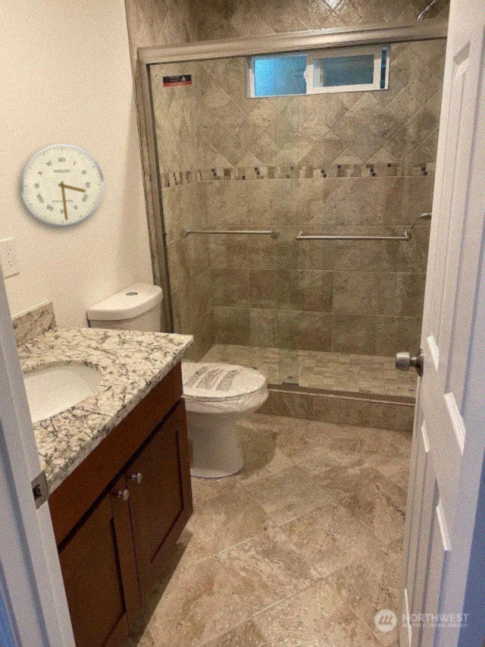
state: 3:29
